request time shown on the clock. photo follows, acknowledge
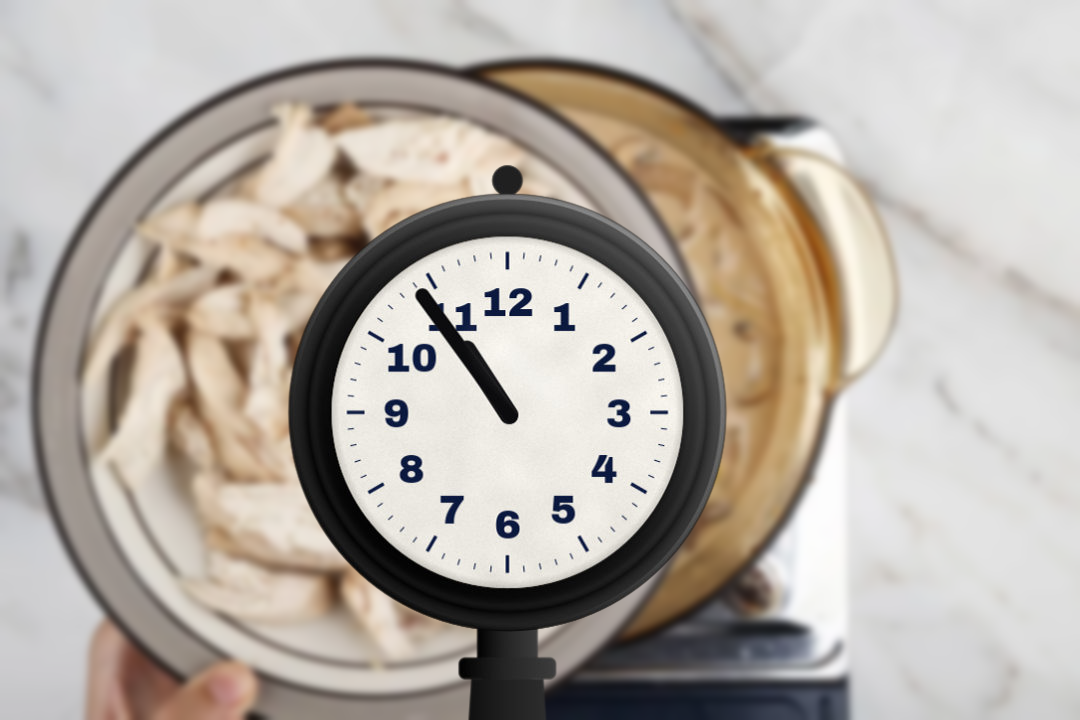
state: 10:54
